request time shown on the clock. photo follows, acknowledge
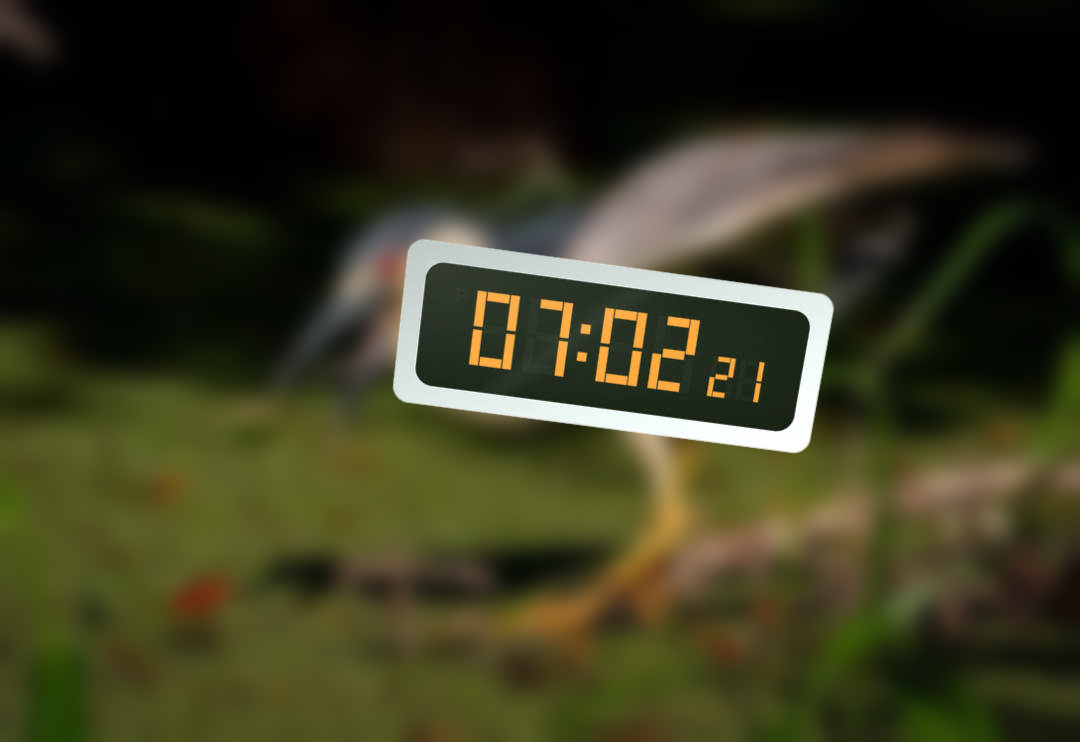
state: 7:02:21
